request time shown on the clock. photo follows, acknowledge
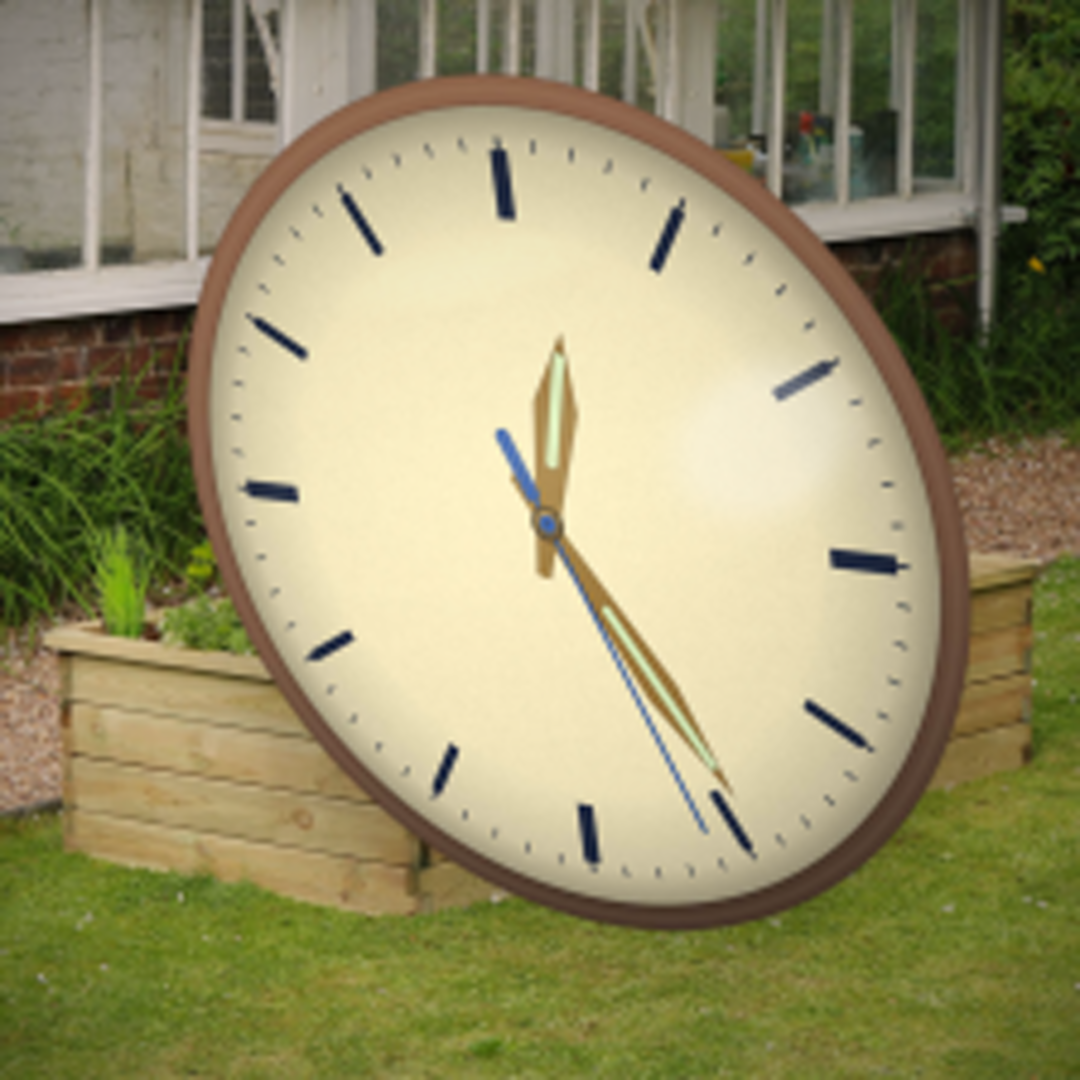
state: 12:24:26
